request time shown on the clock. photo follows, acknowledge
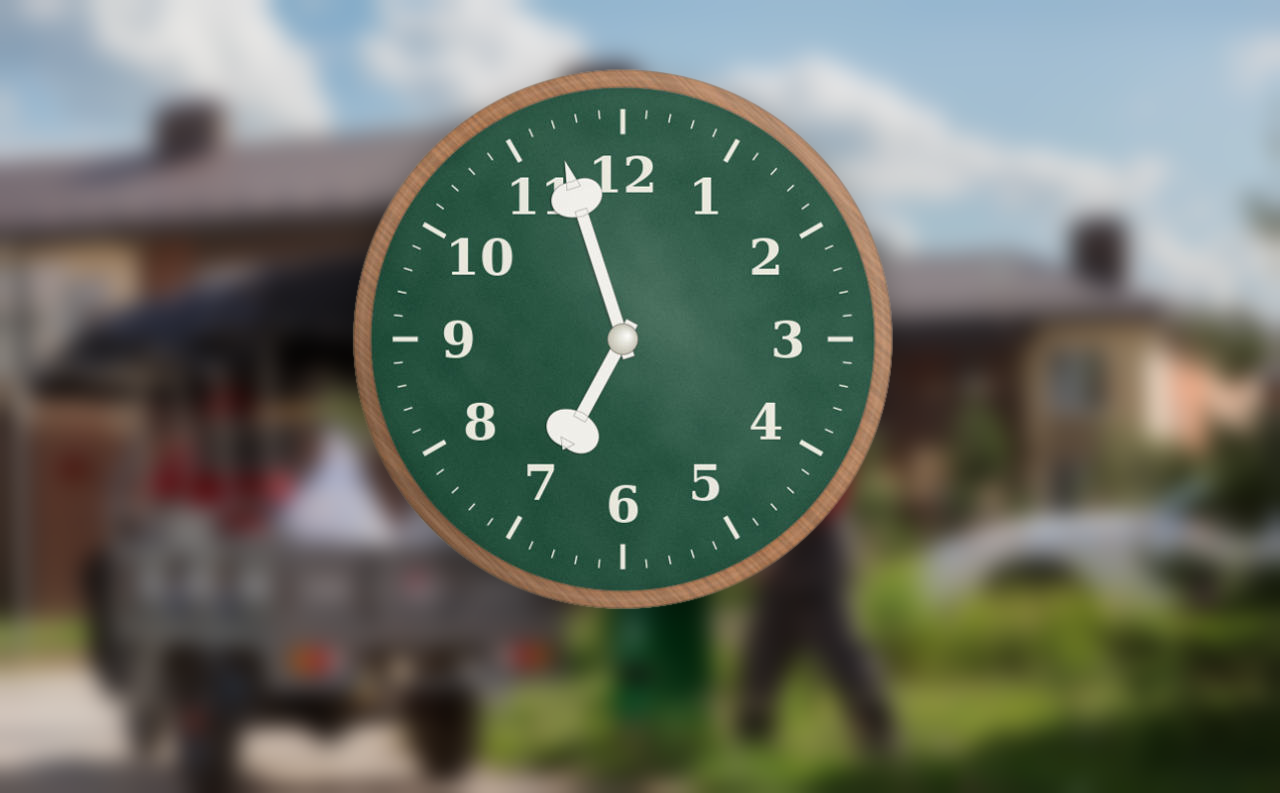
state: 6:57
